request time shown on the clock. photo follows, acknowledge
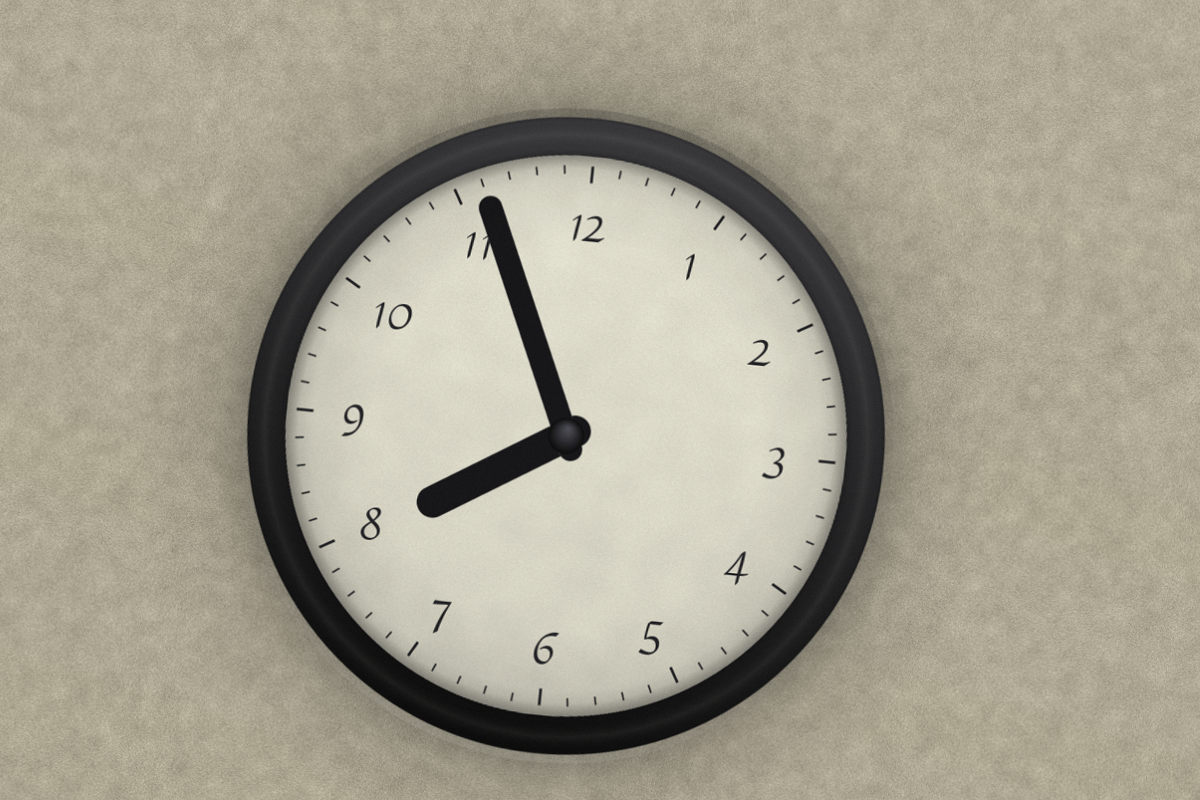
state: 7:56
